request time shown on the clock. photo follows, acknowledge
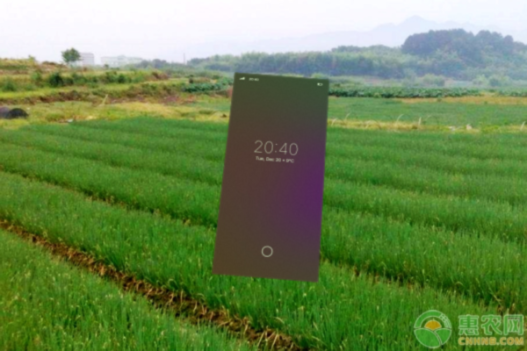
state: 20:40
